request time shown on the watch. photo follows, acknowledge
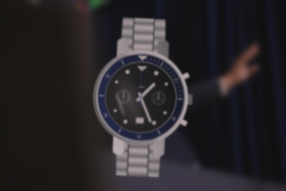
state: 1:26
